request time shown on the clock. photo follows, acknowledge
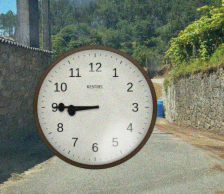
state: 8:45
